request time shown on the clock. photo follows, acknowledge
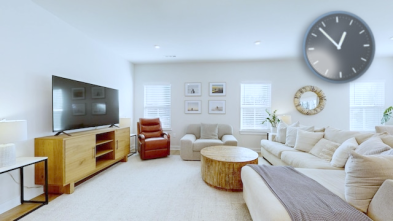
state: 12:53
